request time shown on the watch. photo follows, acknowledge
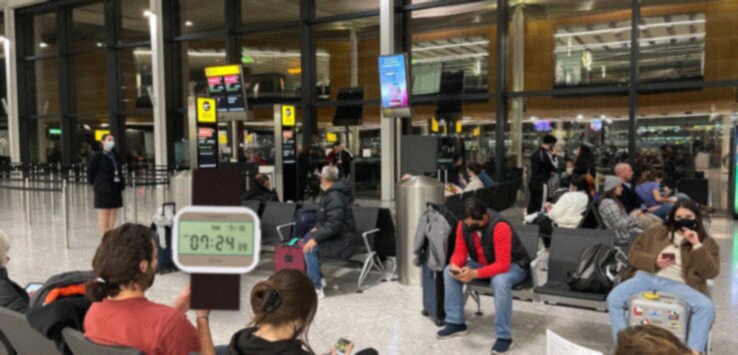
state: 7:24
